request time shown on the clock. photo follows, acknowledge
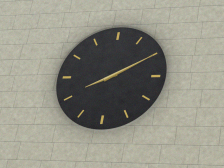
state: 8:10
